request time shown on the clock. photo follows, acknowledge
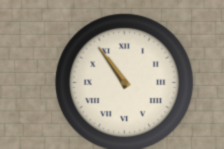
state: 10:54
